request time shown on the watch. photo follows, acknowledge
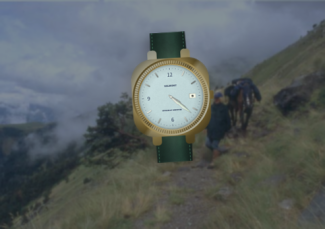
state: 4:22
